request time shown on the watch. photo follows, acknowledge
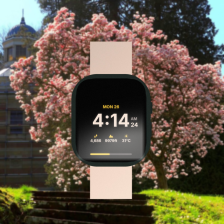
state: 4:14
